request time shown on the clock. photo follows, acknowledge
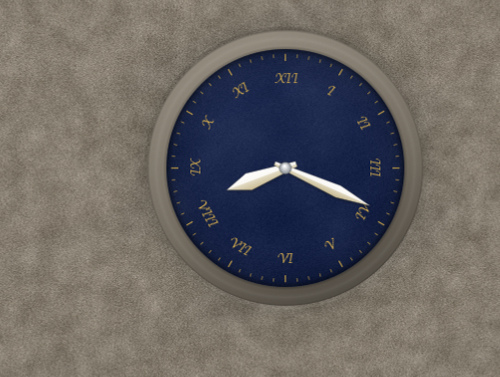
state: 8:19
